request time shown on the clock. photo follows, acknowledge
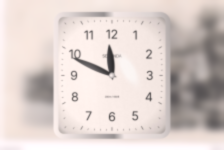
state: 11:49
